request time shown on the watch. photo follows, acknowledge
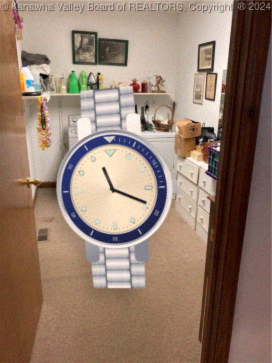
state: 11:19
